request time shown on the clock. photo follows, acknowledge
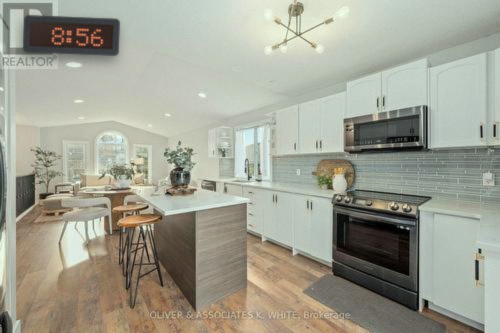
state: 8:56
